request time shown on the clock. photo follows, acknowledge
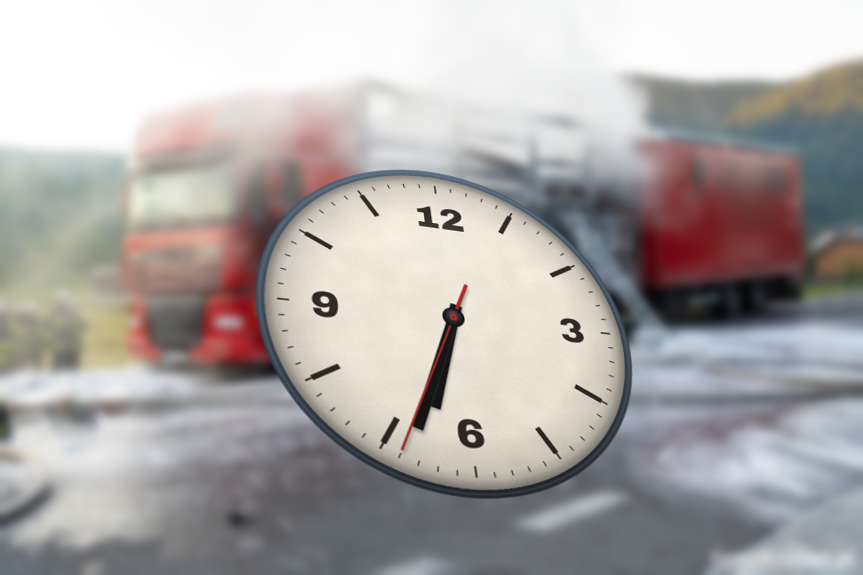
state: 6:33:34
